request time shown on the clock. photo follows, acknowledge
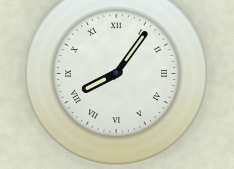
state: 8:06
